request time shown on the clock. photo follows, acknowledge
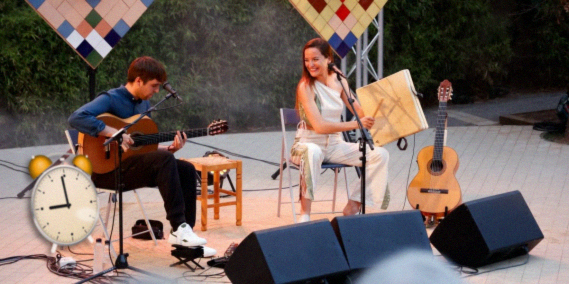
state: 8:59
